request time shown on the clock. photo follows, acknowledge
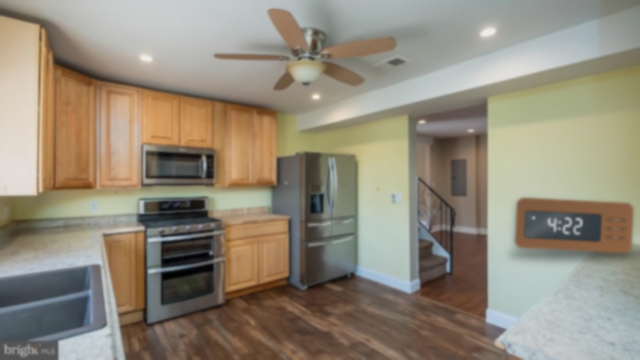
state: 4:22
